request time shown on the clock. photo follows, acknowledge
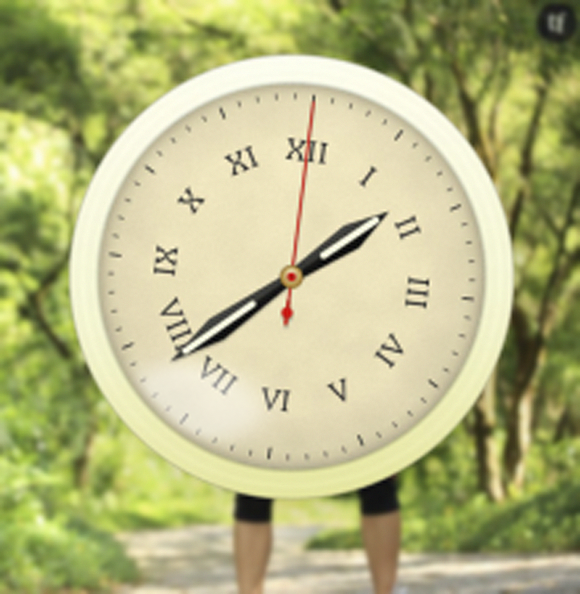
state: 1:38:00
